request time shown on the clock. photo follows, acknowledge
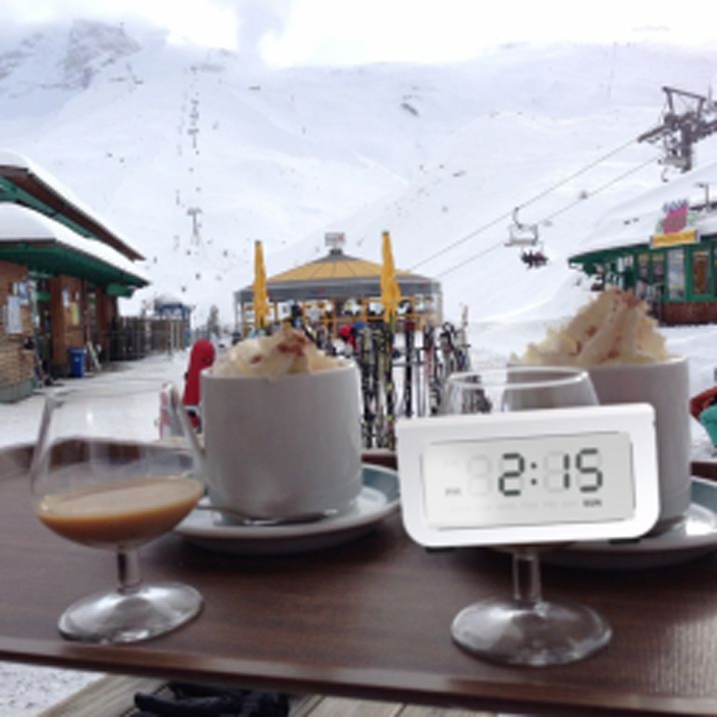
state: 2:15
